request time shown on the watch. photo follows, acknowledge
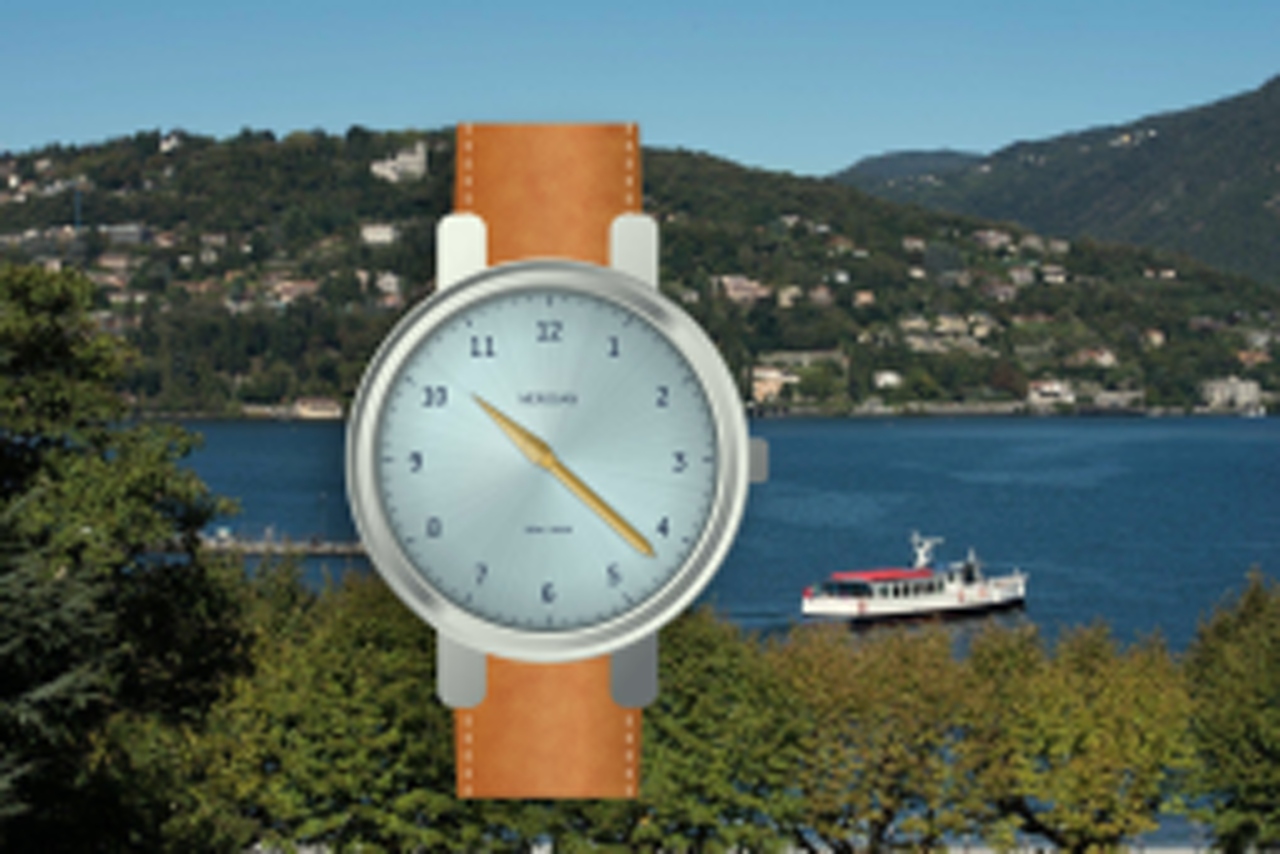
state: 10:22
